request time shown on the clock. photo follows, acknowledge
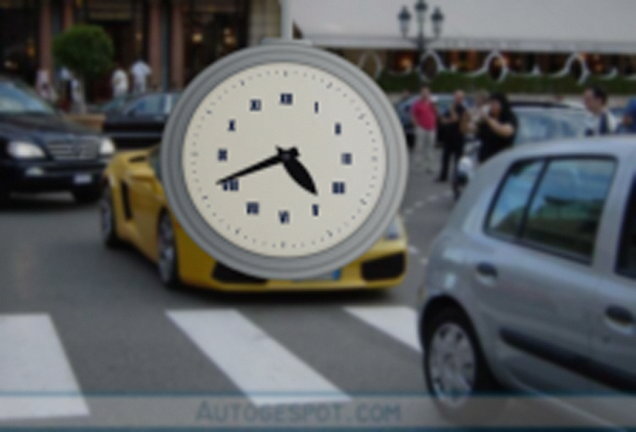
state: 4:41
